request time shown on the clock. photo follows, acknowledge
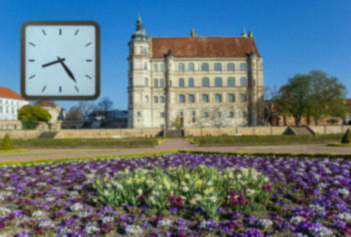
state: 8:24
